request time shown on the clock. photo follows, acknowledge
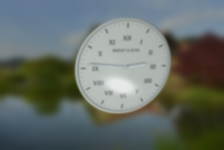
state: 2:46
